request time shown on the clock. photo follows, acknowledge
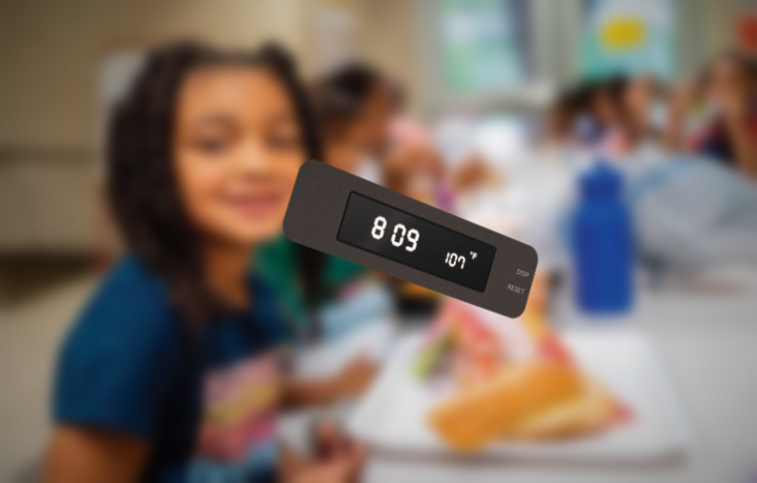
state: 8:09
